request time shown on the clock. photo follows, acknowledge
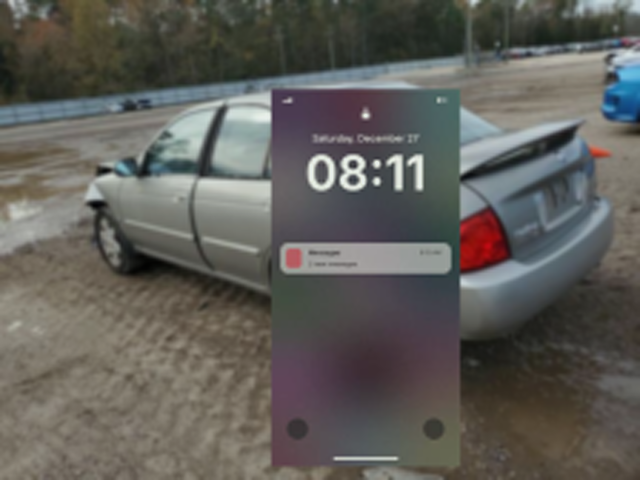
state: 8:11
